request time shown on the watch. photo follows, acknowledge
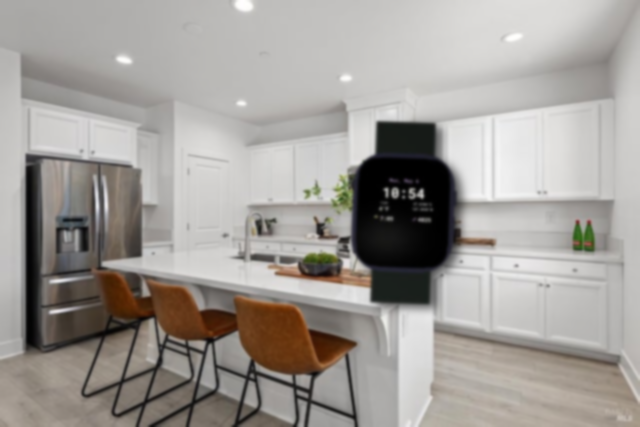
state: 10:54
